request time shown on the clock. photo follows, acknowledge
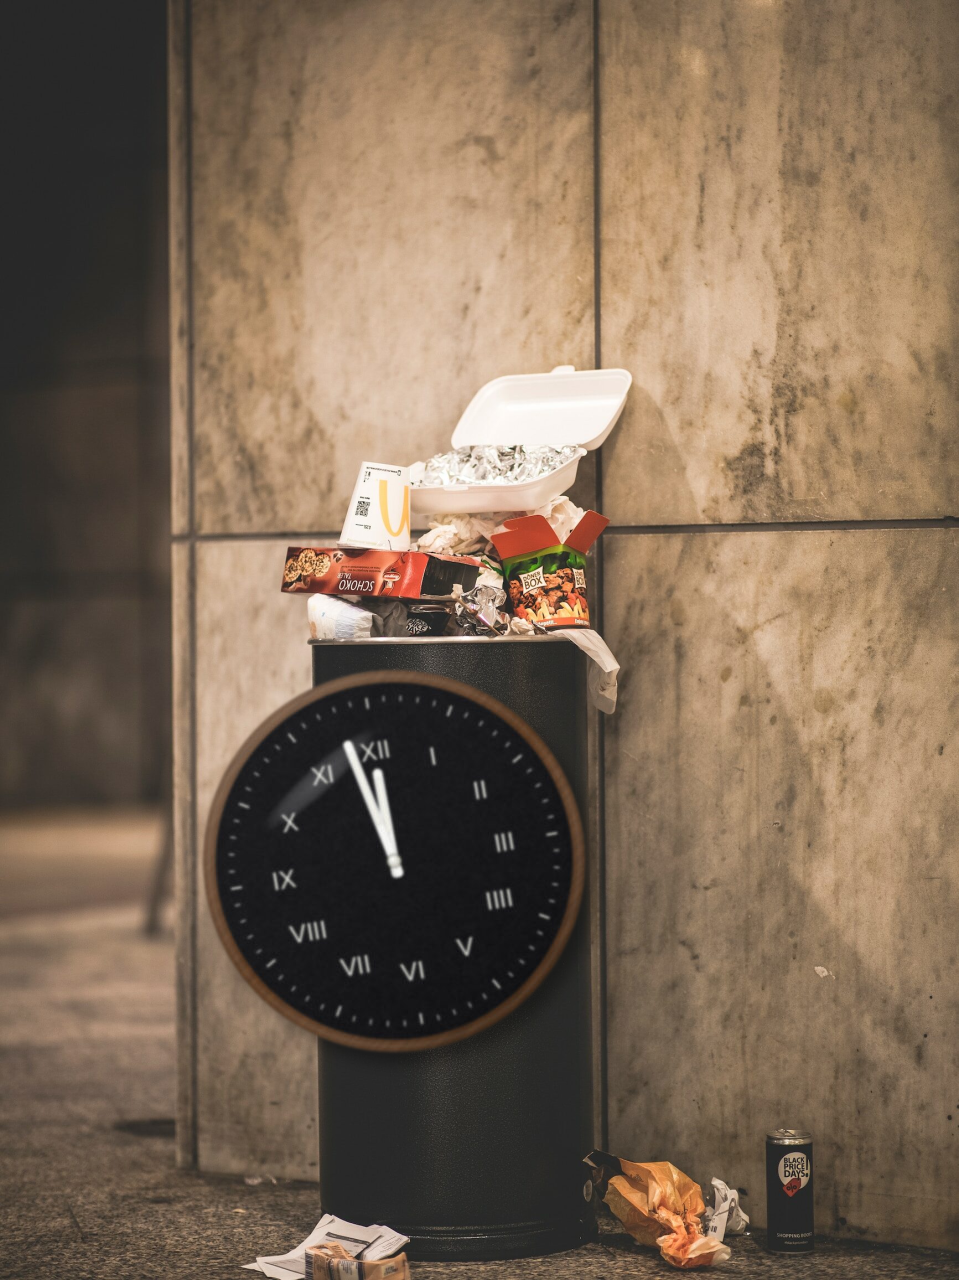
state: 11:58
